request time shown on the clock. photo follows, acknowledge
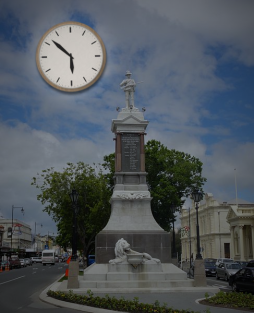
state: 5:52
